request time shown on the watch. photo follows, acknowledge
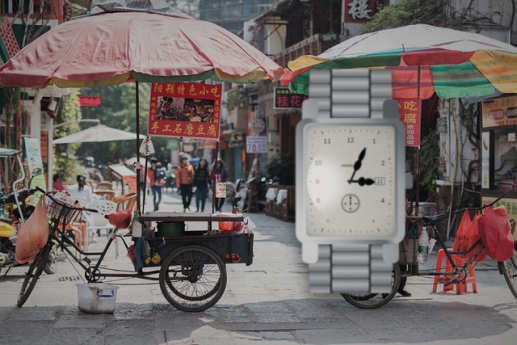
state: 3:04
